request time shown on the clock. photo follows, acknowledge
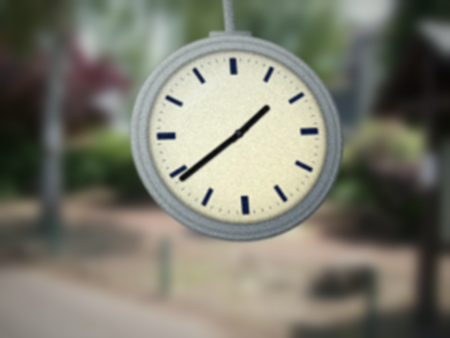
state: 1:39
